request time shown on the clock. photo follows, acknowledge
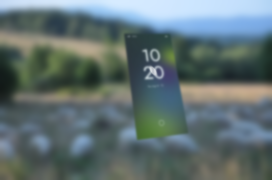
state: 10:20
